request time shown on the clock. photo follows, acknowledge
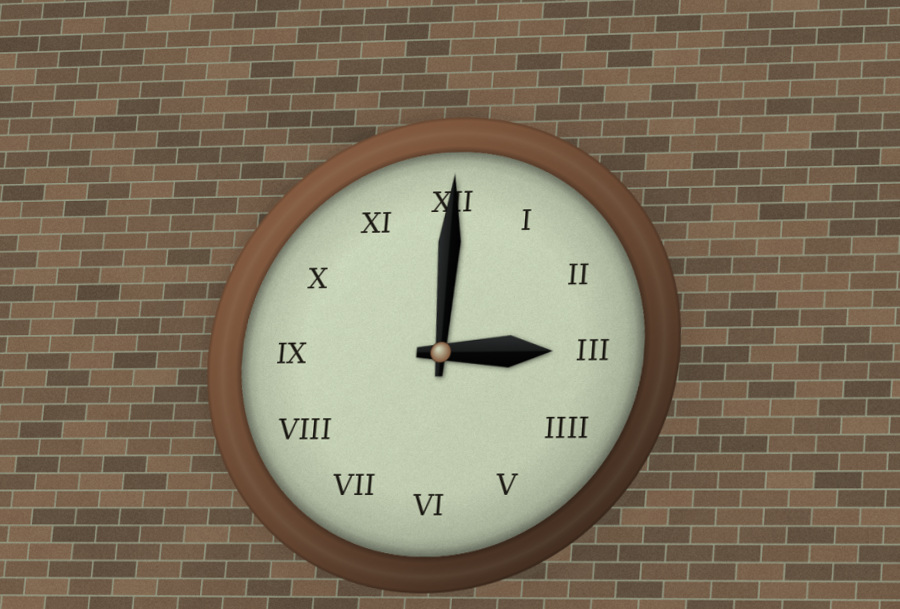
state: 3:00
